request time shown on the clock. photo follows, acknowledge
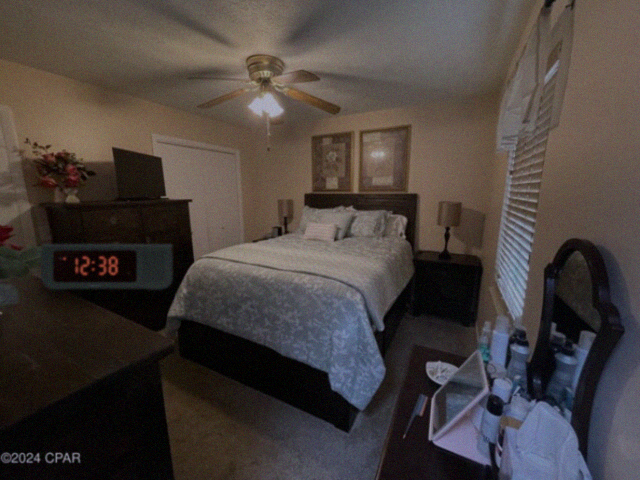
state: 12:38
